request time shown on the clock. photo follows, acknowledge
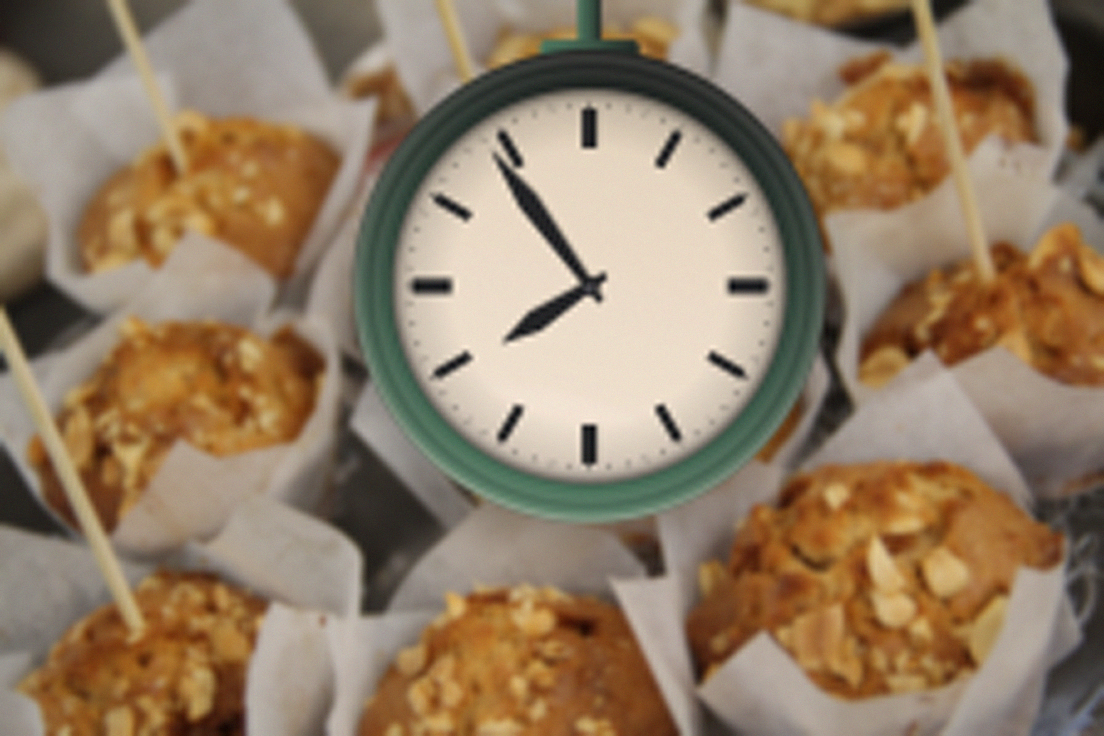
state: 7:54
